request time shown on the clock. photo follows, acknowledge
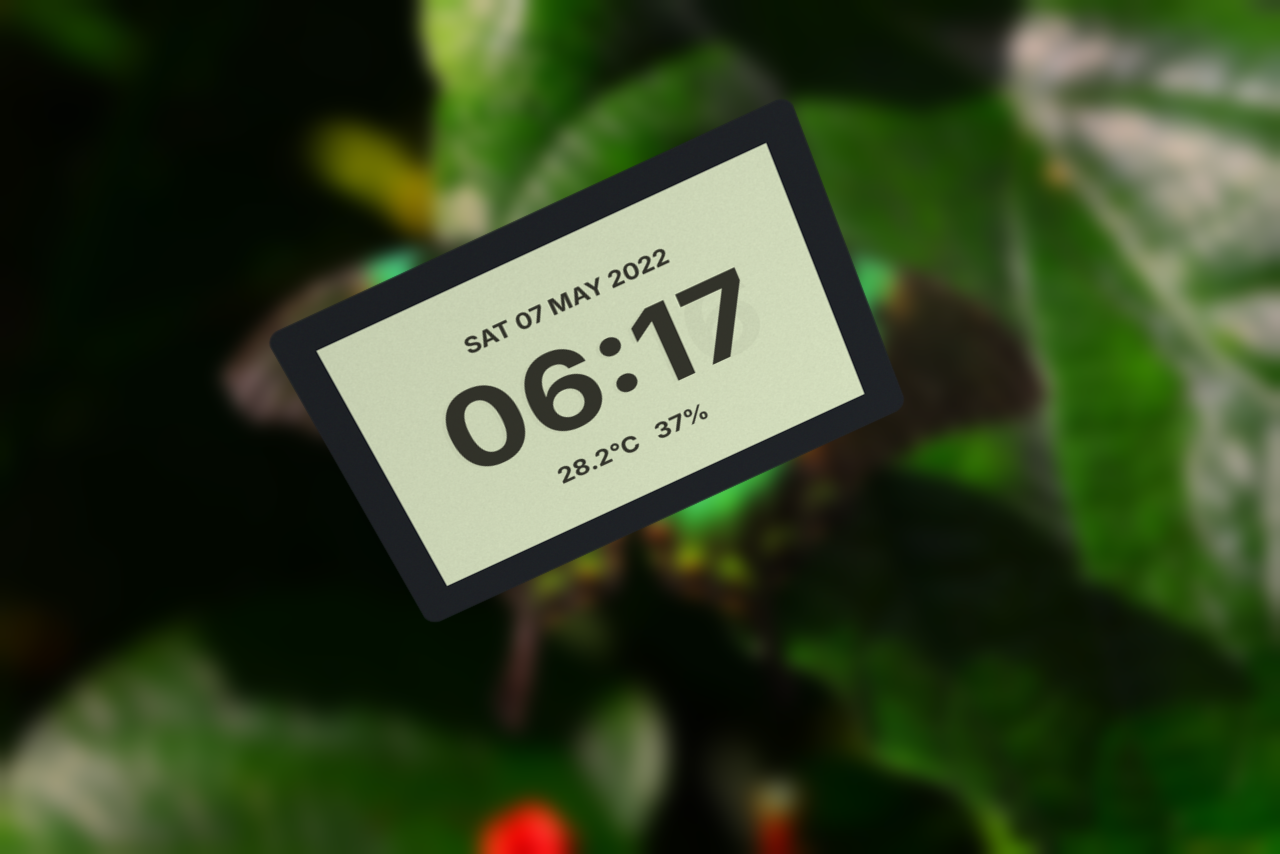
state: 6:17
